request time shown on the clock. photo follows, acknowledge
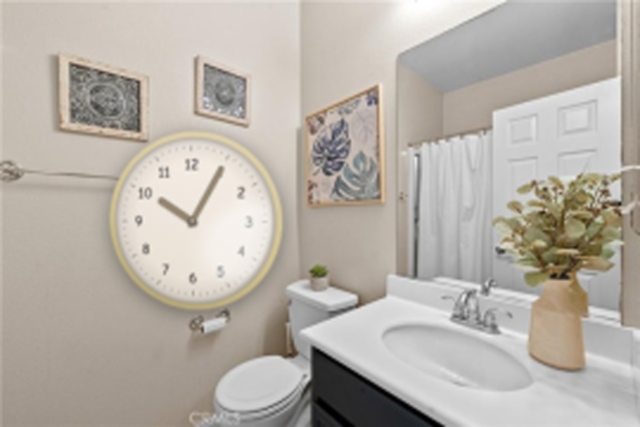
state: 10:05
